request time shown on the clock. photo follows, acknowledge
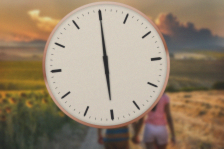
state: 6:00
